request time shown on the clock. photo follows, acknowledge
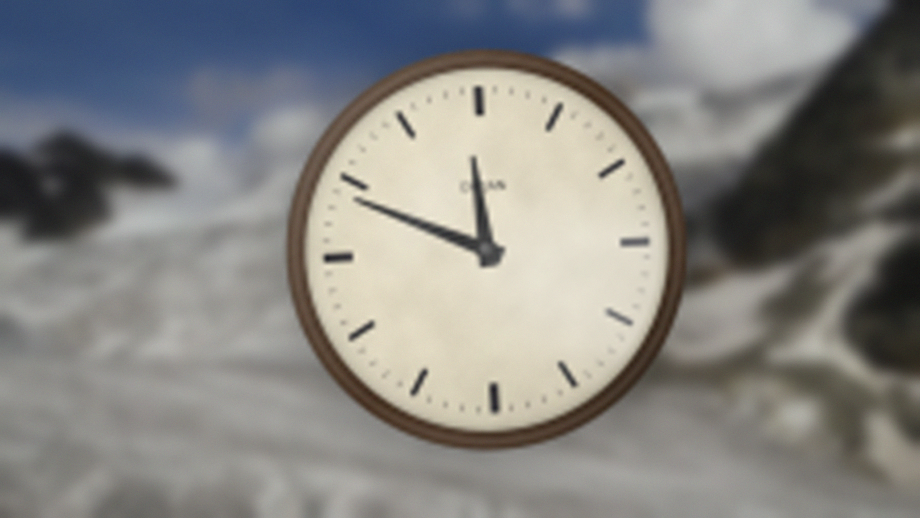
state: 11:49
